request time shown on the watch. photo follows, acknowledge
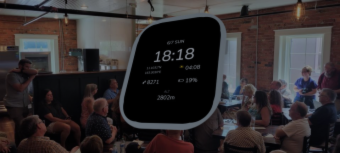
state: 18:18
